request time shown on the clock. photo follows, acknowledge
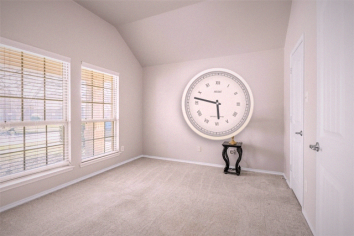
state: 5:47
